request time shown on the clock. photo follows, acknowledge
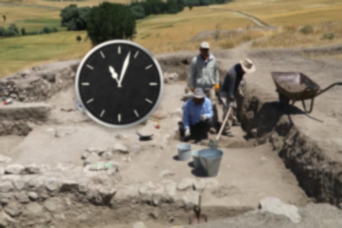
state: 11:03
